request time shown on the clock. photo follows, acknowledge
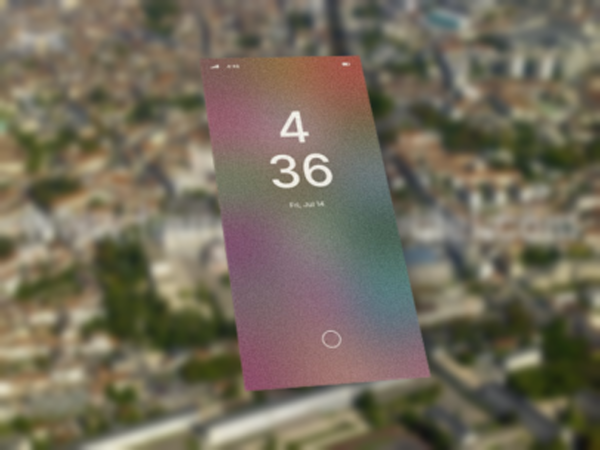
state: 4:36
